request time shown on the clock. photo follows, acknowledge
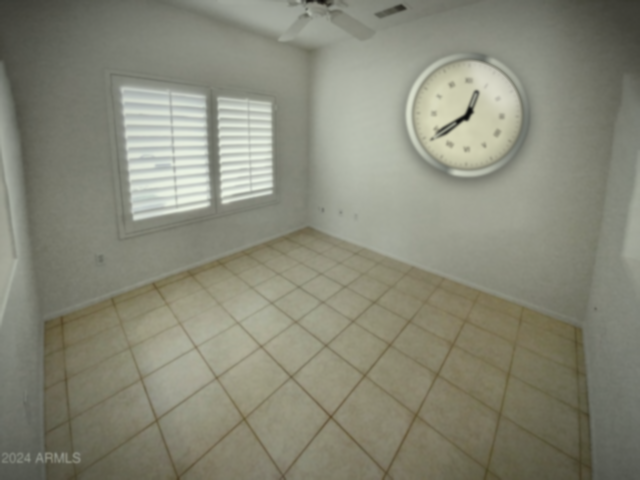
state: 12:39
